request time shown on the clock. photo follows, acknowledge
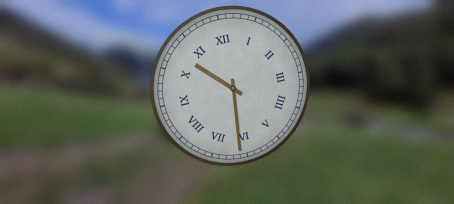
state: 10:31
